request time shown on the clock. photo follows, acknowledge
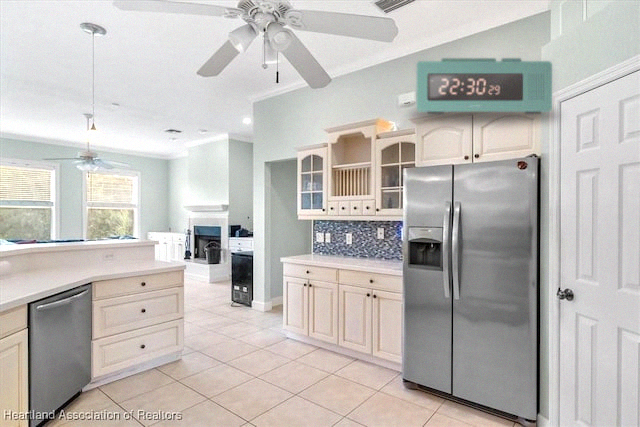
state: 22:30
